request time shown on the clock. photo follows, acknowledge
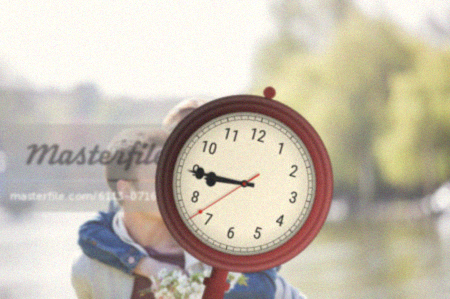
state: 8:44:37
